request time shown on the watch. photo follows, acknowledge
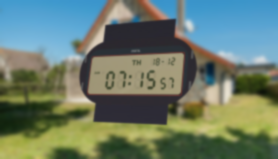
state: 7:15:57
